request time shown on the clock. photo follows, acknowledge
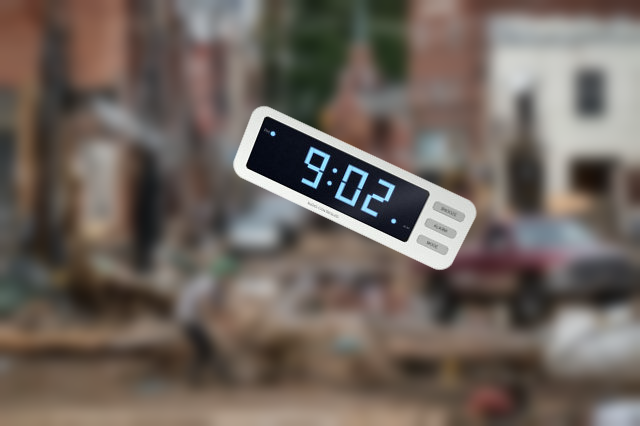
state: 9:02
